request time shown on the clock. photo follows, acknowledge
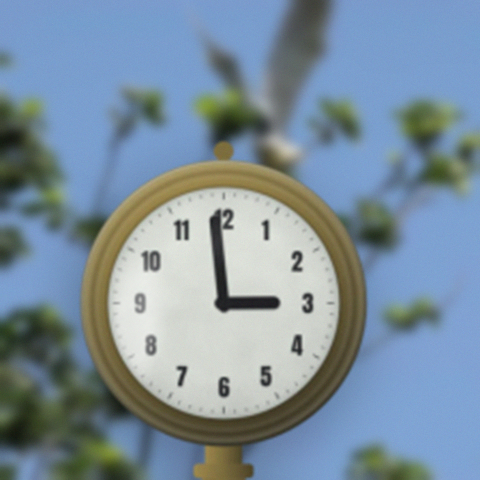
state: 2:59
